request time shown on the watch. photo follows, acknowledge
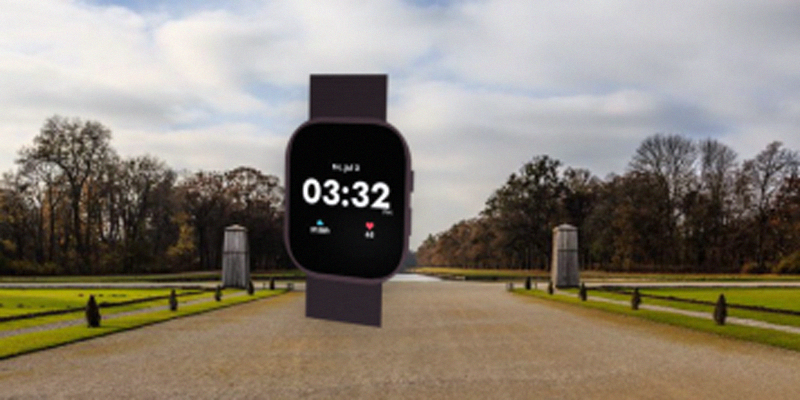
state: 3:32
